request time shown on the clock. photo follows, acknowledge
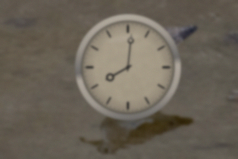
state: 8:01
